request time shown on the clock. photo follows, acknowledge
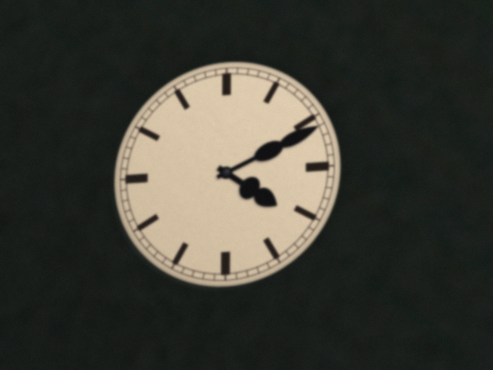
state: 4:11
